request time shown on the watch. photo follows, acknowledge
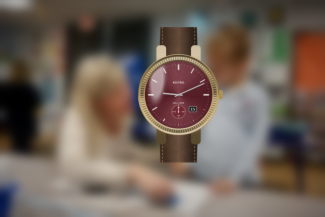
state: 9:11
